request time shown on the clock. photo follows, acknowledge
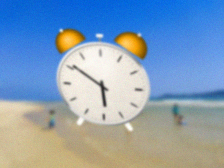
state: 5:51
